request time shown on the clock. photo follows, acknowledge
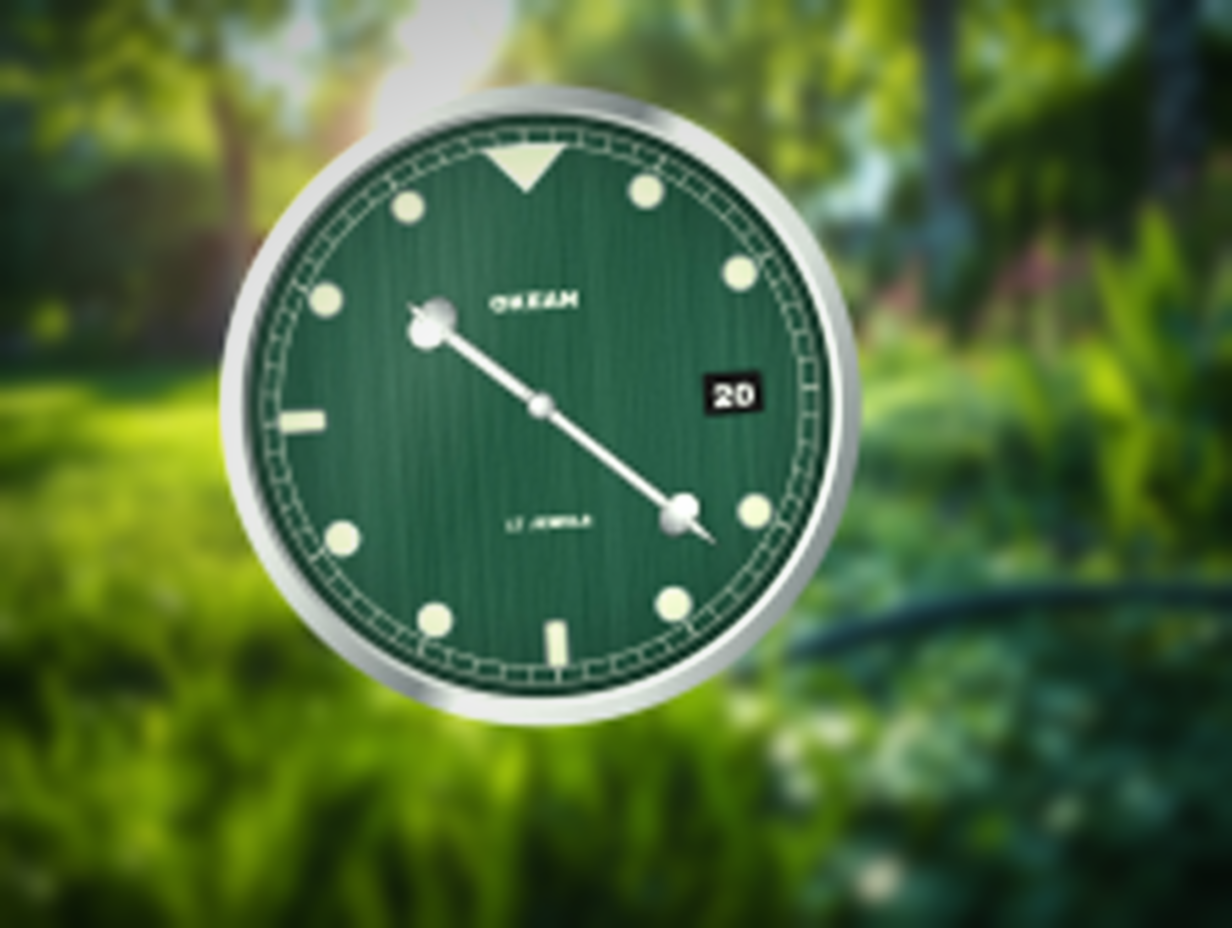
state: 10:22
